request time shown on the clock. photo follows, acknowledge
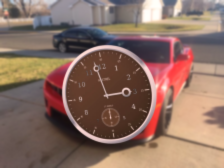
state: 2:58
